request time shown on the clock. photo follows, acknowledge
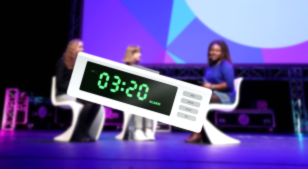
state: 3:20
